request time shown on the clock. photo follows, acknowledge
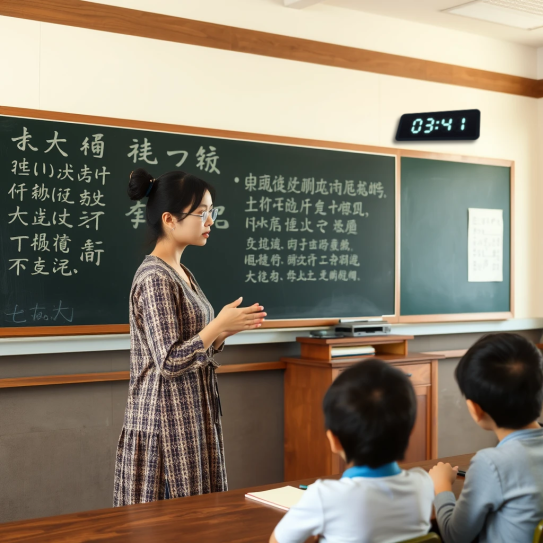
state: 3:41
